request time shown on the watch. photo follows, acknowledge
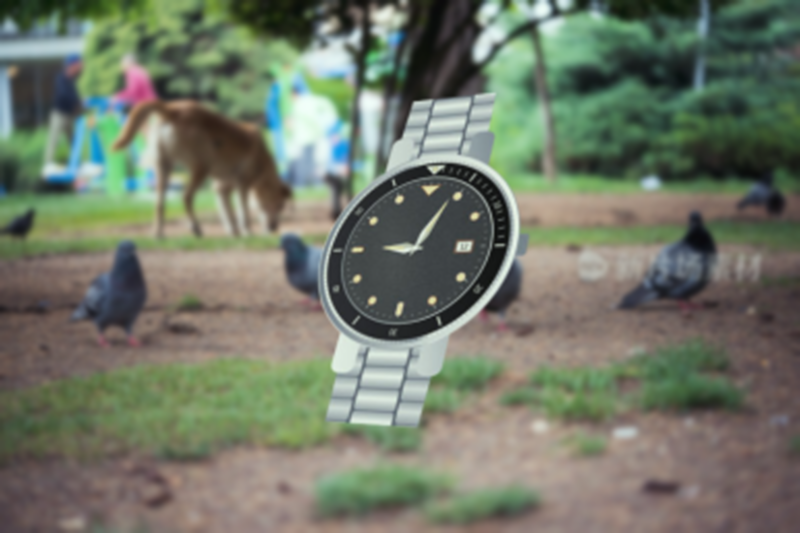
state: 9:04
